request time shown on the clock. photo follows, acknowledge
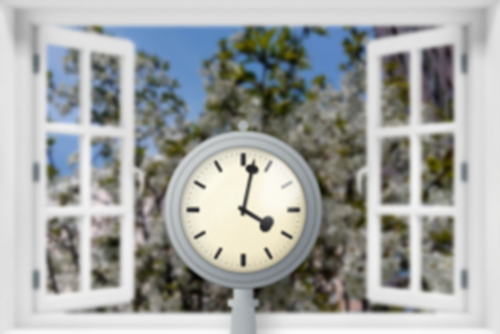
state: 4:02
